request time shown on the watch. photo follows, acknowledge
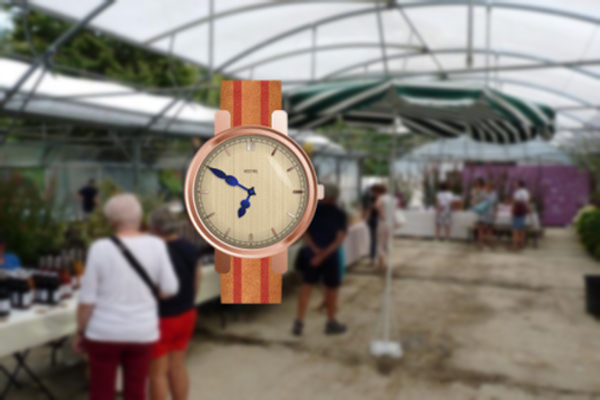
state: 6:50
